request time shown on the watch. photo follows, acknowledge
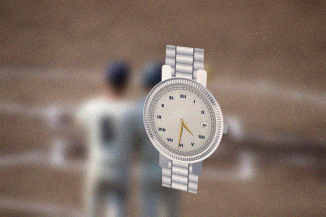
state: 4:31
